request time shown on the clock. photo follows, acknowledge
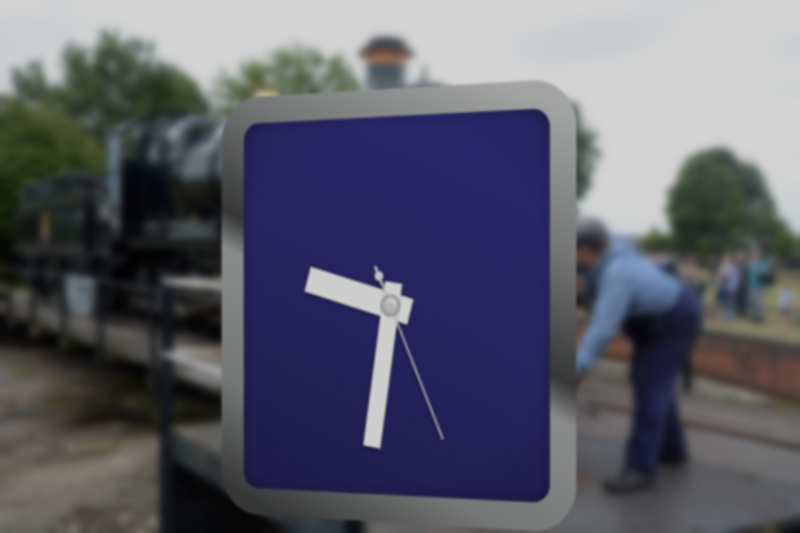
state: 9:31:26
